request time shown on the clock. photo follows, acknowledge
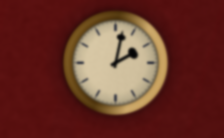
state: 2:02
